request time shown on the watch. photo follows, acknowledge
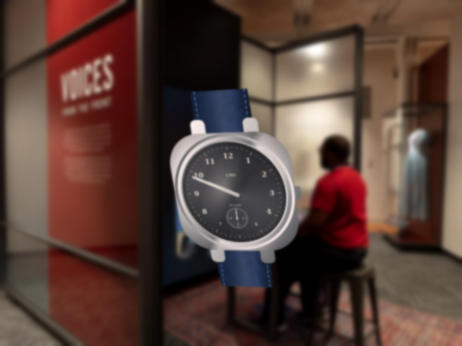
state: 9:49
